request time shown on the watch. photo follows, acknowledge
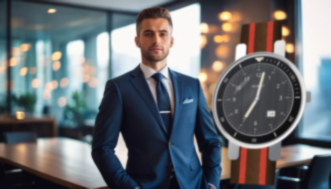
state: 7:02
